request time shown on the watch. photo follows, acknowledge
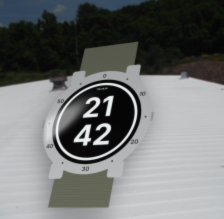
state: 21:42
